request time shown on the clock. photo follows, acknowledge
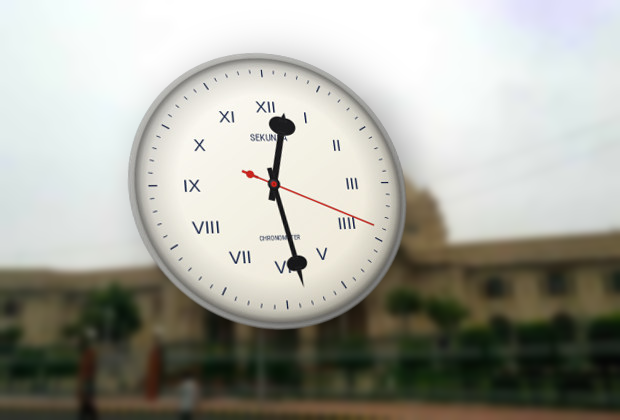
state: 12:28:19
